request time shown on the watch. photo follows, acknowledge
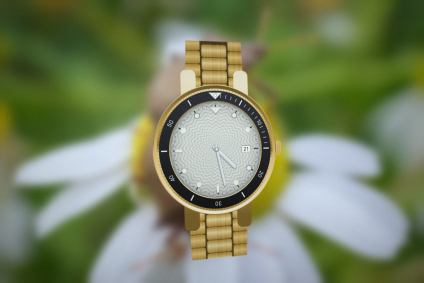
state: 4:28
